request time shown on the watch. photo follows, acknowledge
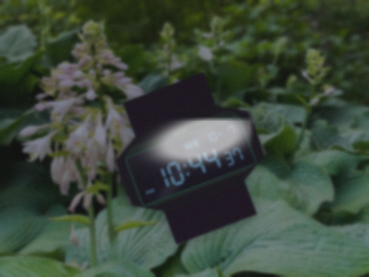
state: 10:44:37
